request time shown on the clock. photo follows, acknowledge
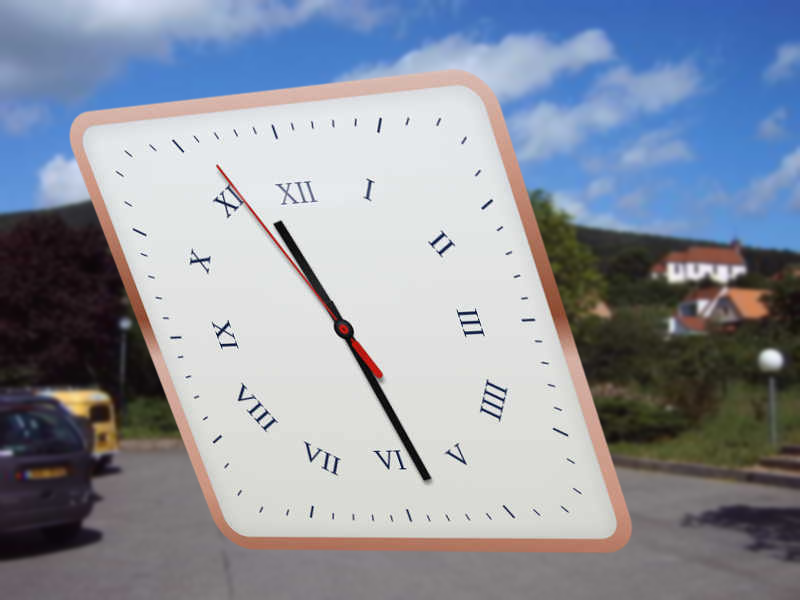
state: 11:27:56
